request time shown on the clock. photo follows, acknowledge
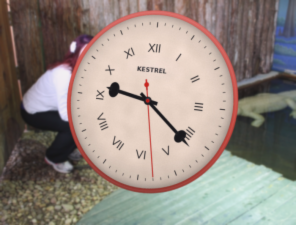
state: 9:21:28
